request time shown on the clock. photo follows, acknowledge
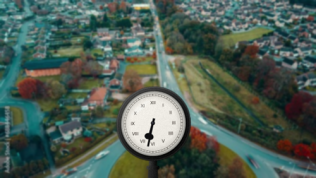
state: 6:32
